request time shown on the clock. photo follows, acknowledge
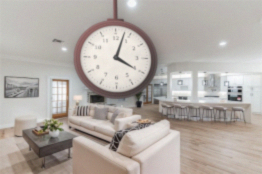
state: 4:03
